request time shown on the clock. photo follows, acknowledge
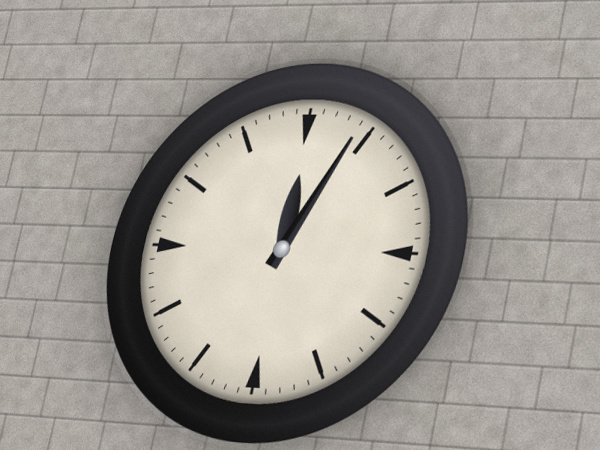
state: 12:04
